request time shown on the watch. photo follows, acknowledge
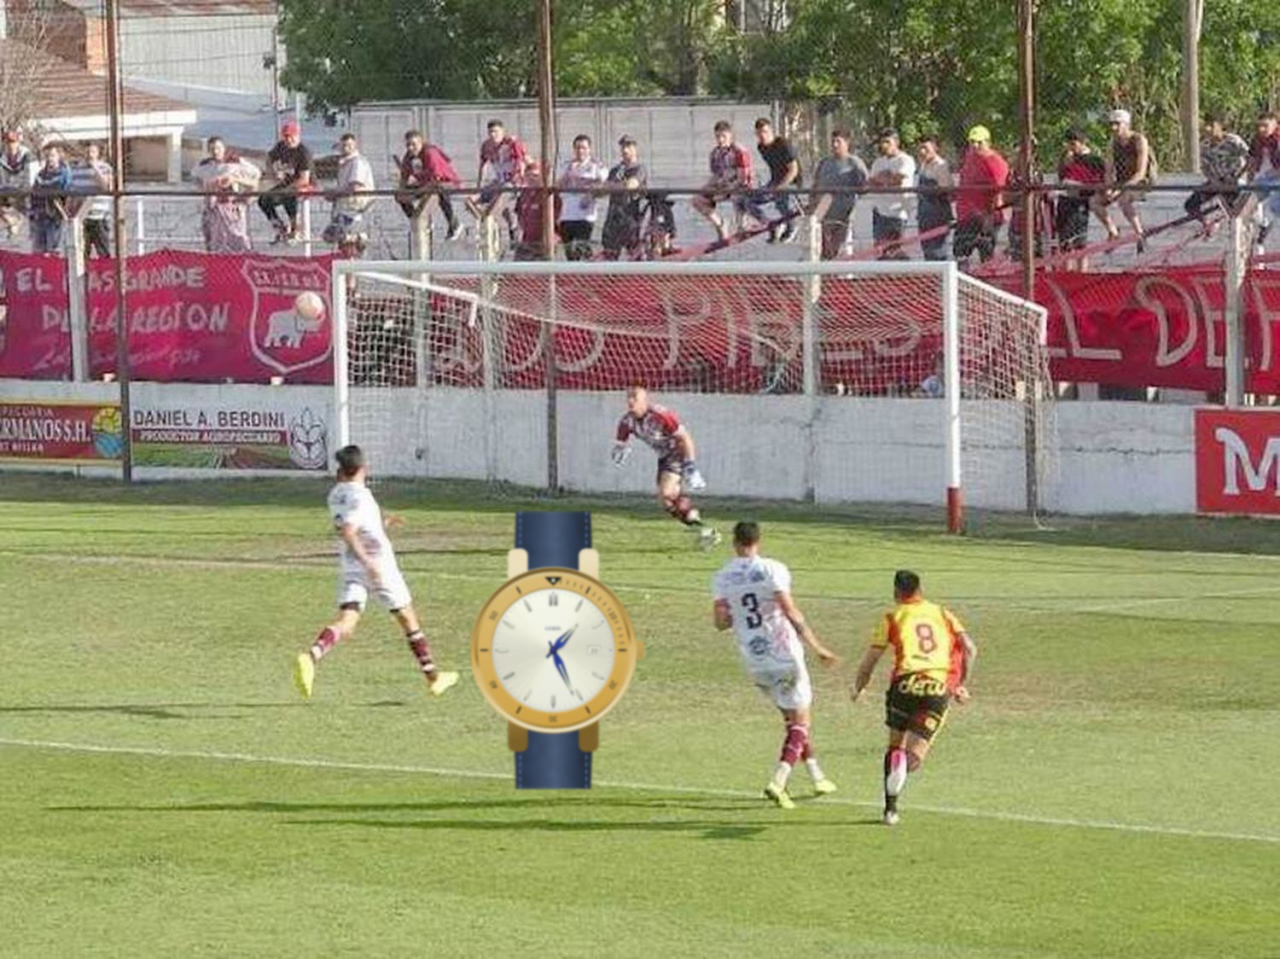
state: 1:26
